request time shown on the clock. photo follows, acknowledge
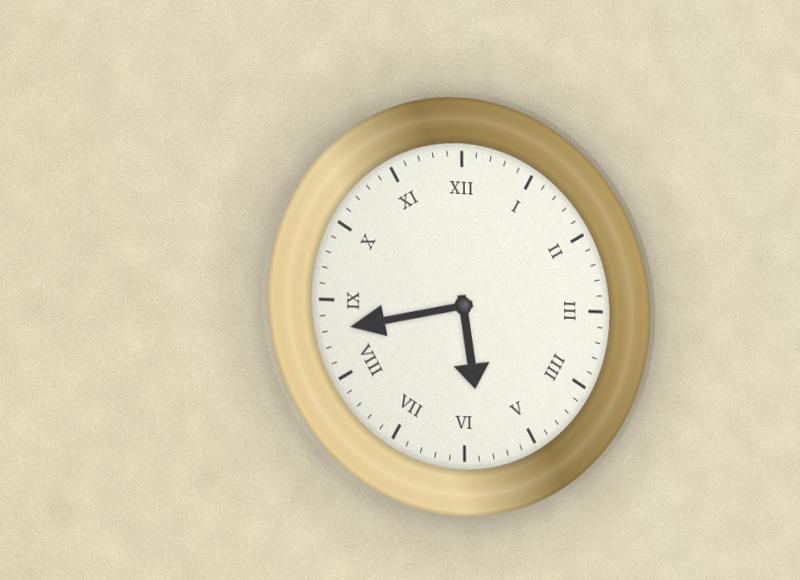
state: 5:43
